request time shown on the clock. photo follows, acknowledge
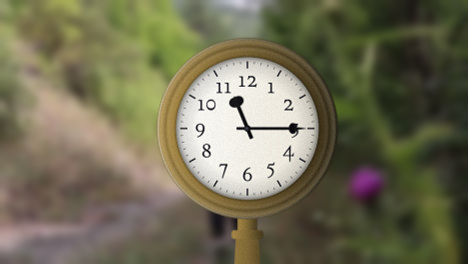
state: 11:15
